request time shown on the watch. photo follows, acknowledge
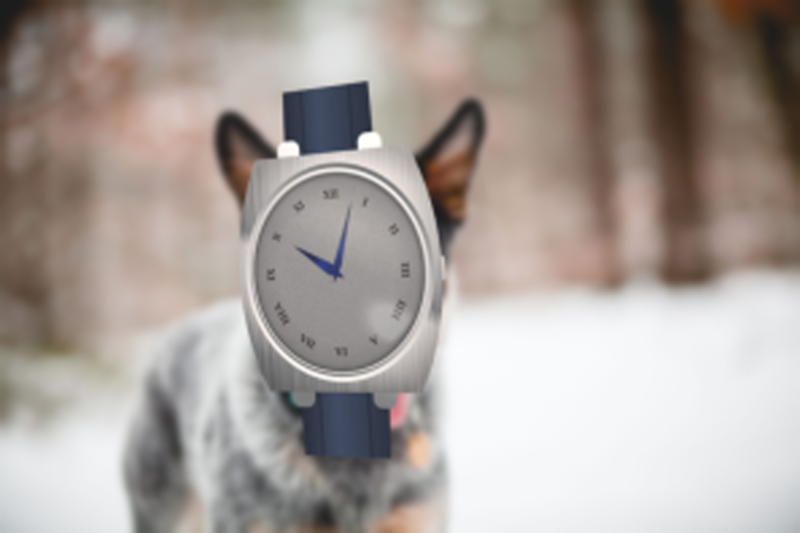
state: 10:03
